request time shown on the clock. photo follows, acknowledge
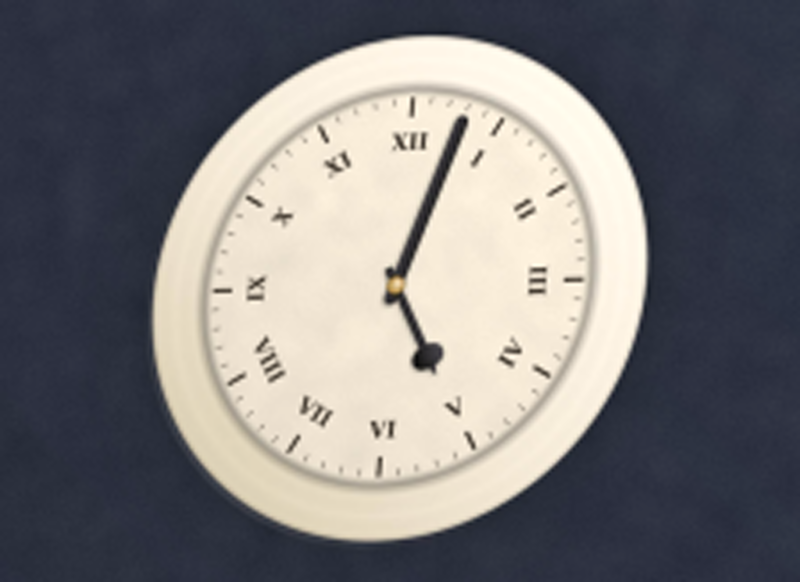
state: 5:03
